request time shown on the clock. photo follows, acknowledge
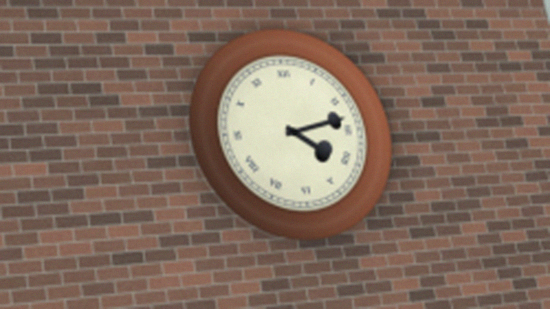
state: 4:13
